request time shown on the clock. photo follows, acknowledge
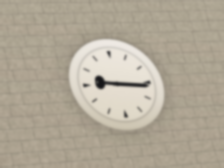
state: 9:16
